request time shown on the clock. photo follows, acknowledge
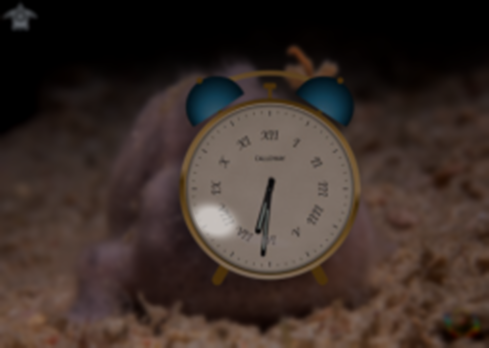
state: 6:31
